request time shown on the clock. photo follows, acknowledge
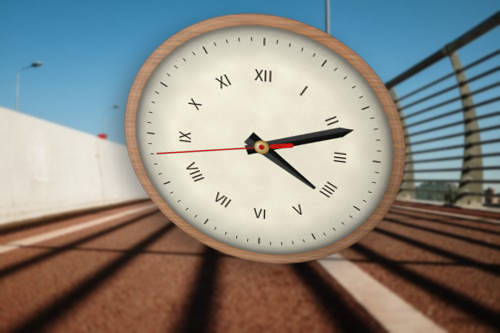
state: 4:11:43
